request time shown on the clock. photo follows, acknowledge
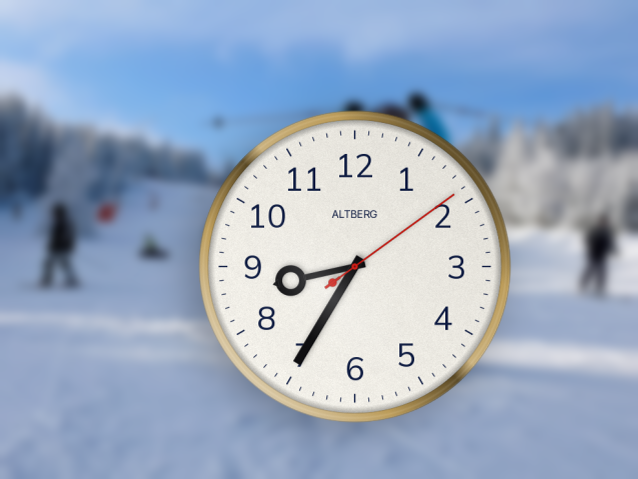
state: 8:35:09
